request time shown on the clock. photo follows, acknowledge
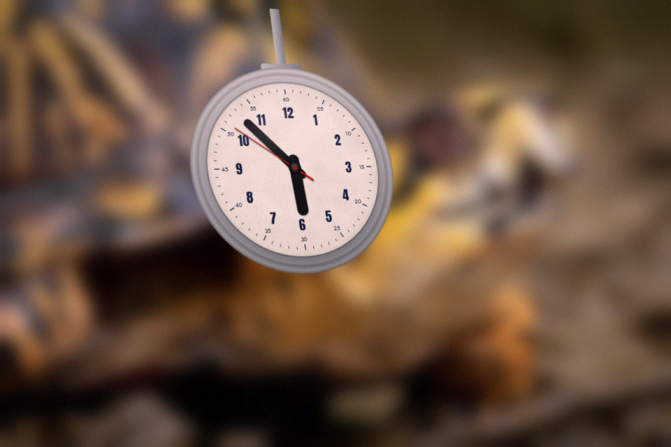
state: 5:52:51
